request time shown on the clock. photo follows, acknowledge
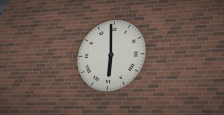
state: 5:59
